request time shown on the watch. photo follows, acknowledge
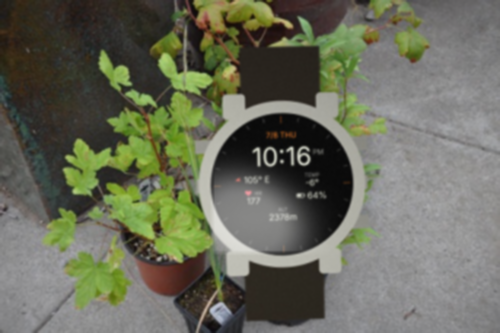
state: 10:16
